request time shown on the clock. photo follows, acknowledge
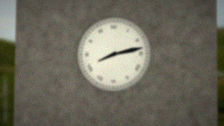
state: 8:13
